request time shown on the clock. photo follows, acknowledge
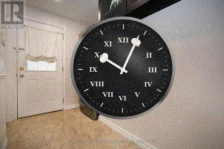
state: 10:04
